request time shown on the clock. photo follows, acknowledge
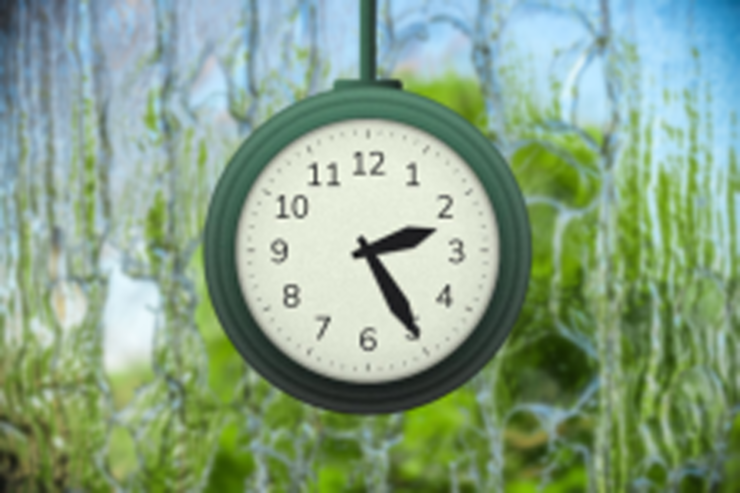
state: 2:25
